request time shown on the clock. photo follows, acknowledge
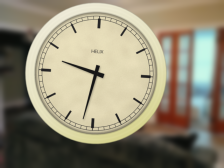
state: 9:32
